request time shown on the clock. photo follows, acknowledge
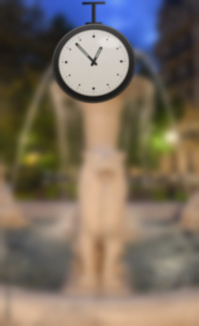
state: 12:53
